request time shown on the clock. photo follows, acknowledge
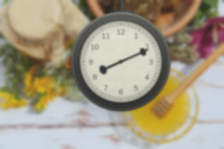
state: 8:11
